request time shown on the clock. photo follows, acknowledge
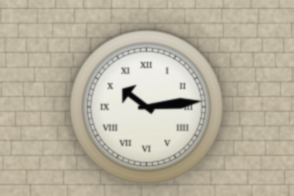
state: 10:14
